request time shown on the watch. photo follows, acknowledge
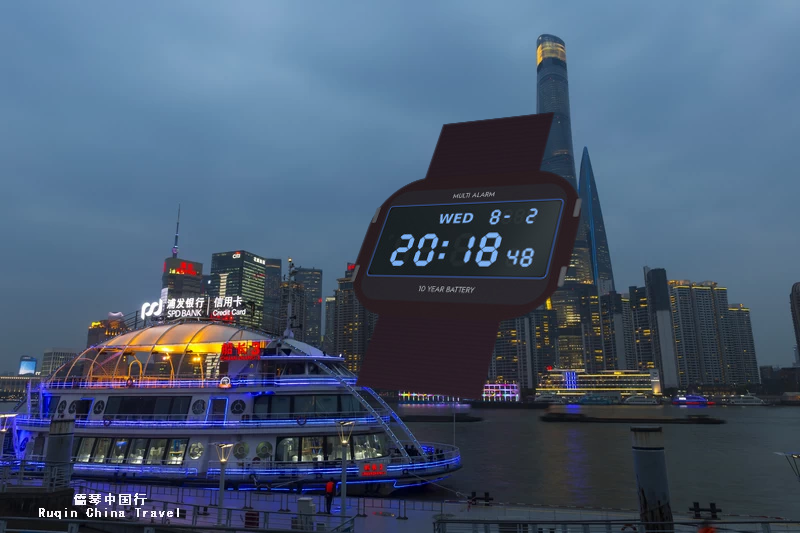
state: 20:18:48
